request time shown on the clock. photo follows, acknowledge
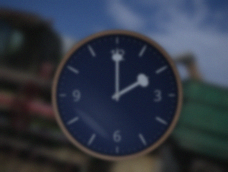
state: 2:00
